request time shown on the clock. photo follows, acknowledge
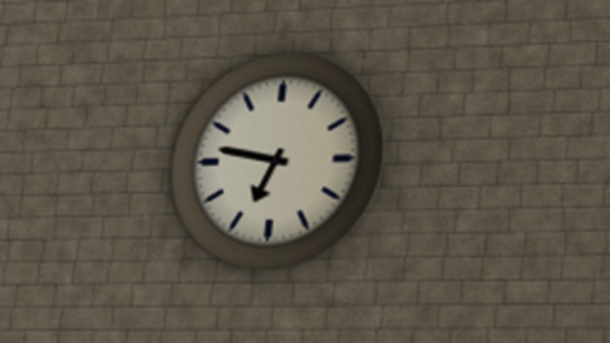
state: 6:47
